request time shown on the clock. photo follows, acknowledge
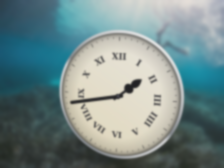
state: 1:43
